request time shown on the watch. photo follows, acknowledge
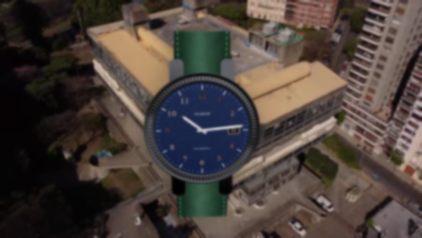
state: 10:14
